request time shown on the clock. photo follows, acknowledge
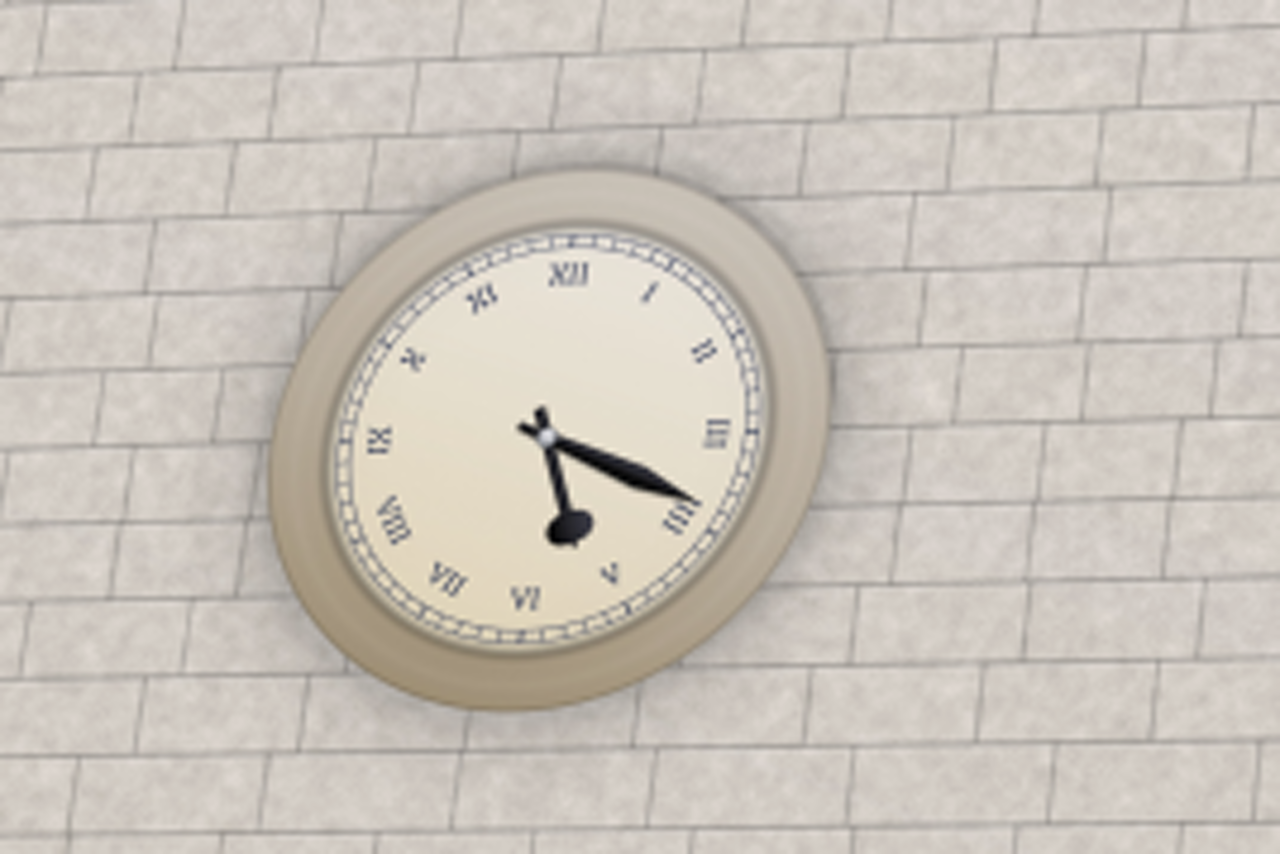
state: 5:19
